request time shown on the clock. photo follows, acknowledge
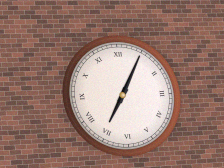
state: 7:05
